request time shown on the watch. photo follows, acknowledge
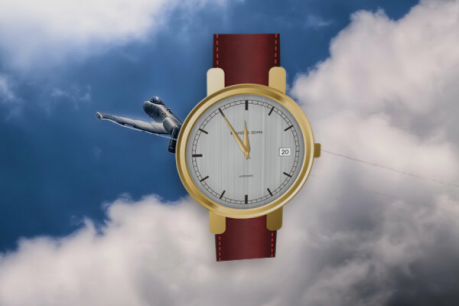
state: 11:55
